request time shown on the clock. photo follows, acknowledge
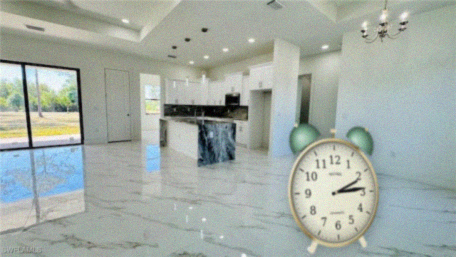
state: 2:14
